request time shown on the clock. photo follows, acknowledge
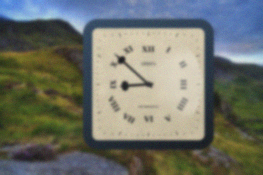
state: 8:52
